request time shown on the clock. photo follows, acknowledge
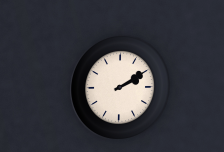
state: 2:10
